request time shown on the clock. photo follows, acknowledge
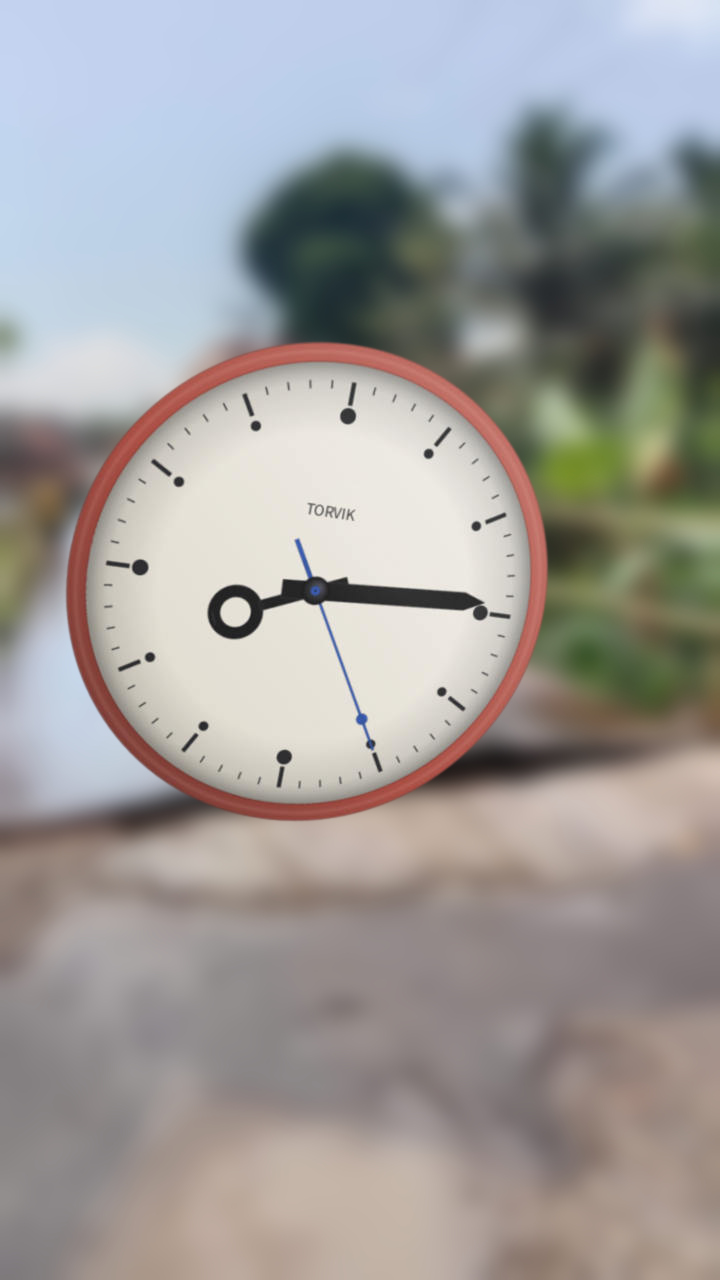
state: 8:14:25
